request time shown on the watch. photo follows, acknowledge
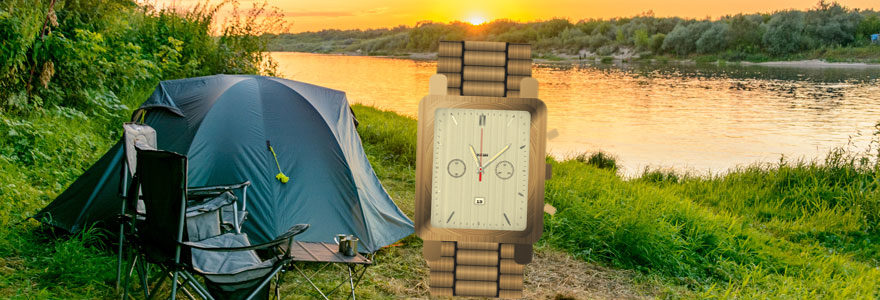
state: 11:08
